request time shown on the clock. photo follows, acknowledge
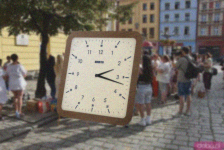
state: 2:17
